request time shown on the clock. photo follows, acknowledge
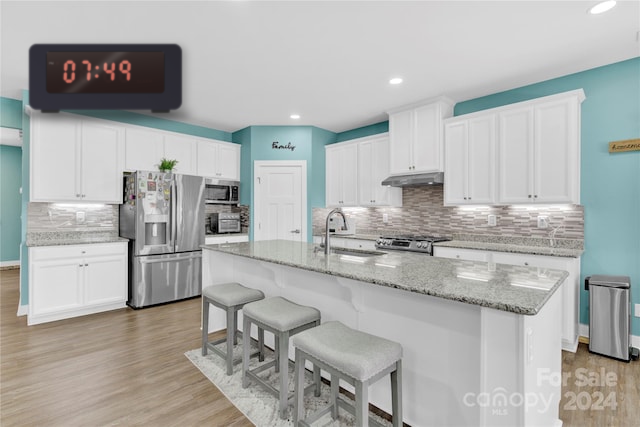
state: 7:49
